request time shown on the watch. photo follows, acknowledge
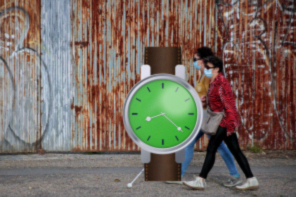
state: 8:22
